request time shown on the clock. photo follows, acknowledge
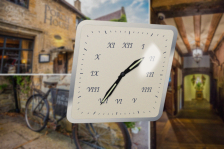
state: 1:35
